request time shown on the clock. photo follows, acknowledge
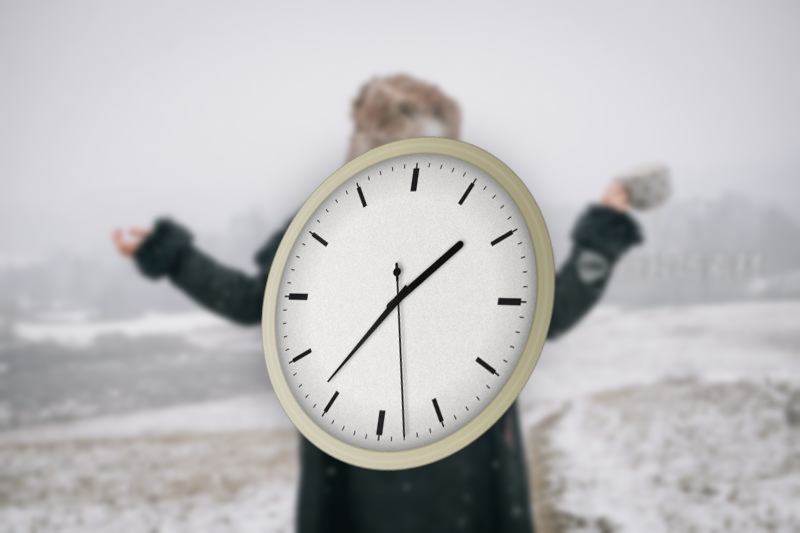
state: 1:36:28
